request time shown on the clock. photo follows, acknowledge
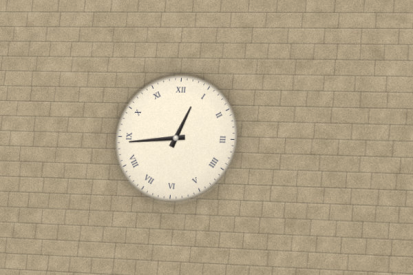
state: 12:44
